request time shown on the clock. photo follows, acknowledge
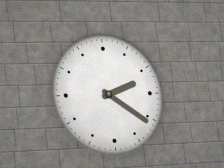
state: 2:21
